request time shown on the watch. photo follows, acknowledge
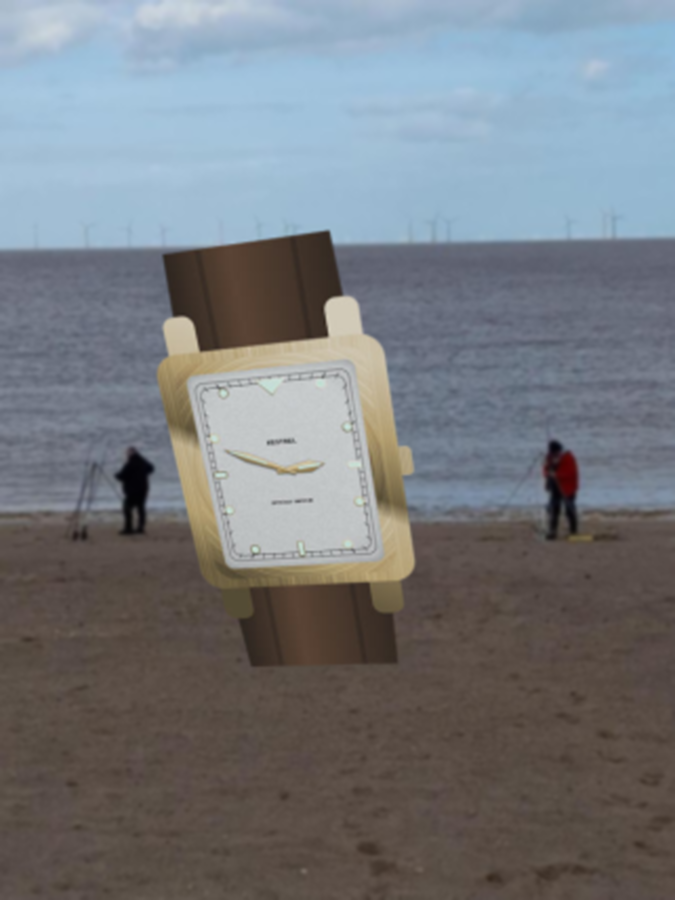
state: 2:49
